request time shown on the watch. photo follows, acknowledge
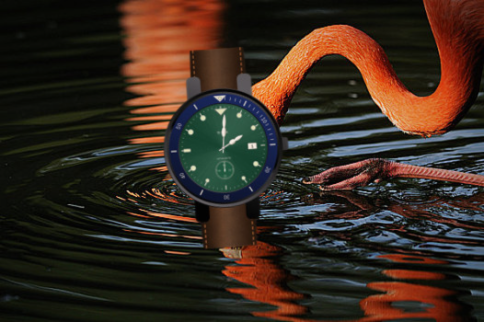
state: 2:01
